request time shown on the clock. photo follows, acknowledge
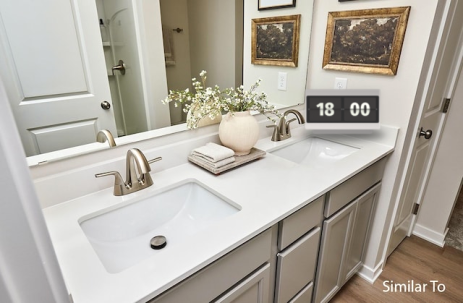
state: 18:00
